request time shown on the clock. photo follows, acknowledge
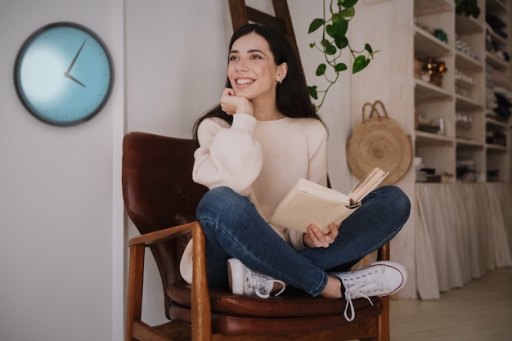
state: 4:05
